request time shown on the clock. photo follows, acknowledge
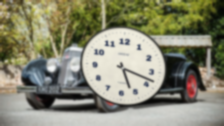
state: 5:18
